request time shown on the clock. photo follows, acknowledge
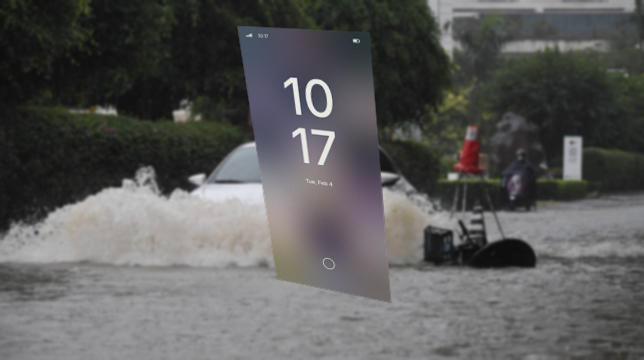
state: 10:17
